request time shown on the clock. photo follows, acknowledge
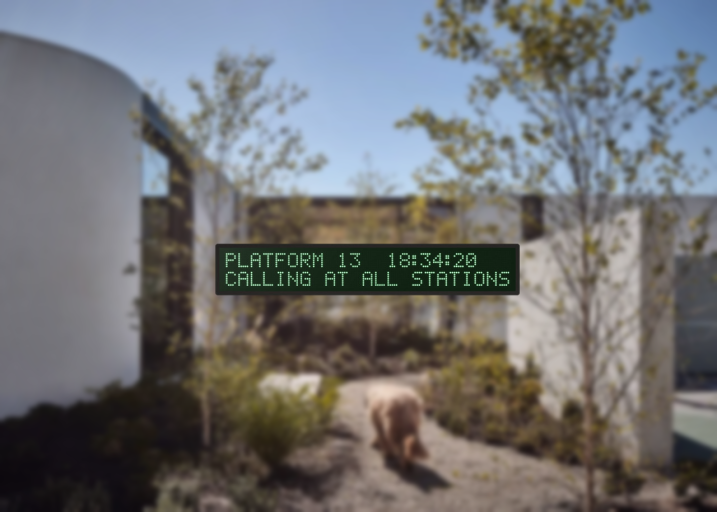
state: 18:34:20
